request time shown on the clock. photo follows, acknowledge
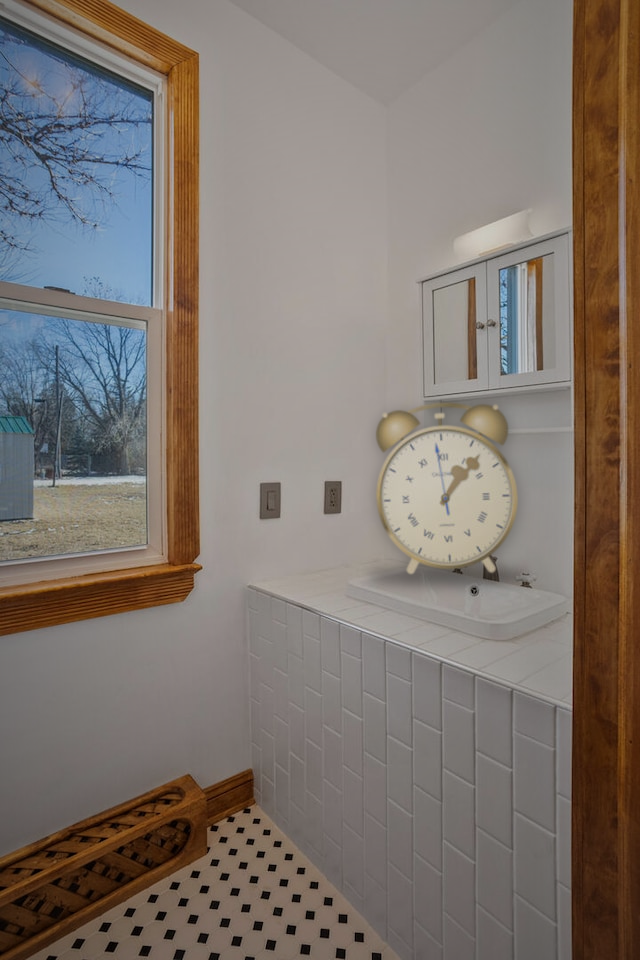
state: 1:06:59
